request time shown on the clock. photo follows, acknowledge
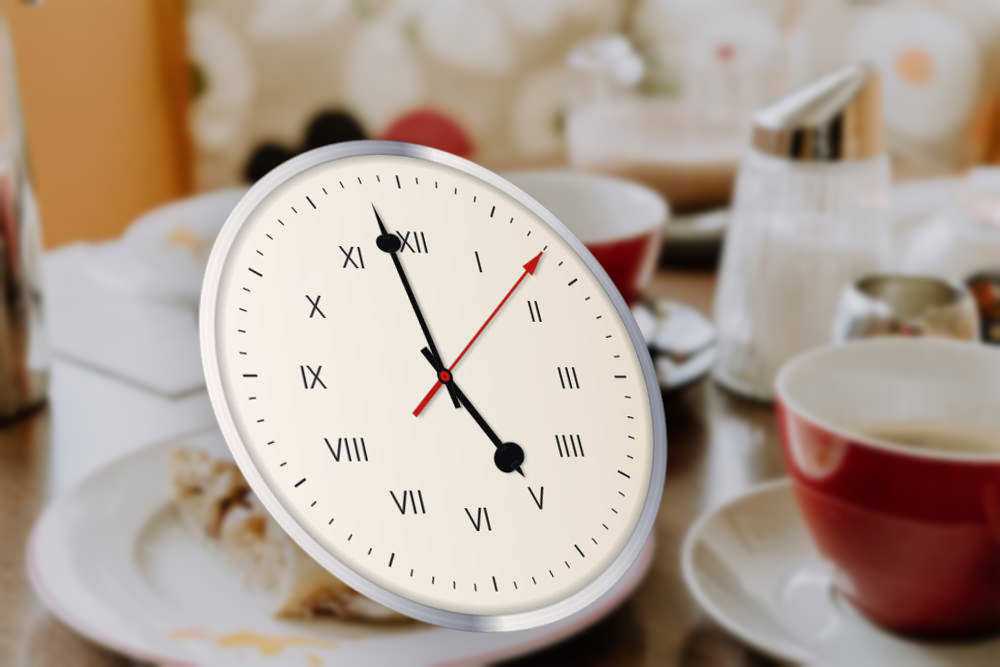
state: 4:58:08
